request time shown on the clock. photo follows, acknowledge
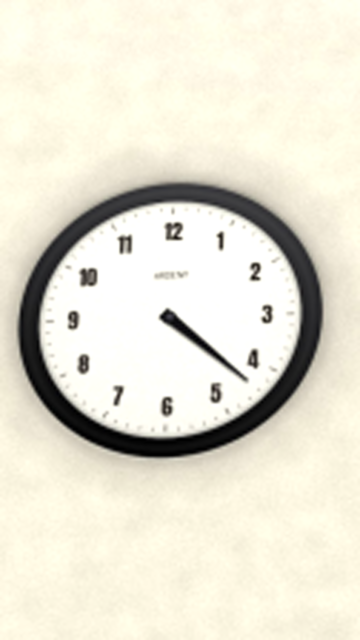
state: 4:22
